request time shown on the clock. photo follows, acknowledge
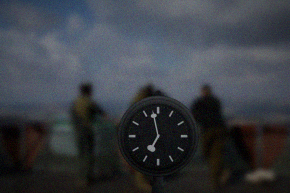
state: 6:58
